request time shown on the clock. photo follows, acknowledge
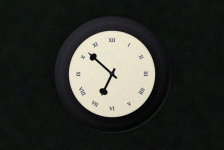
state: 6:52
